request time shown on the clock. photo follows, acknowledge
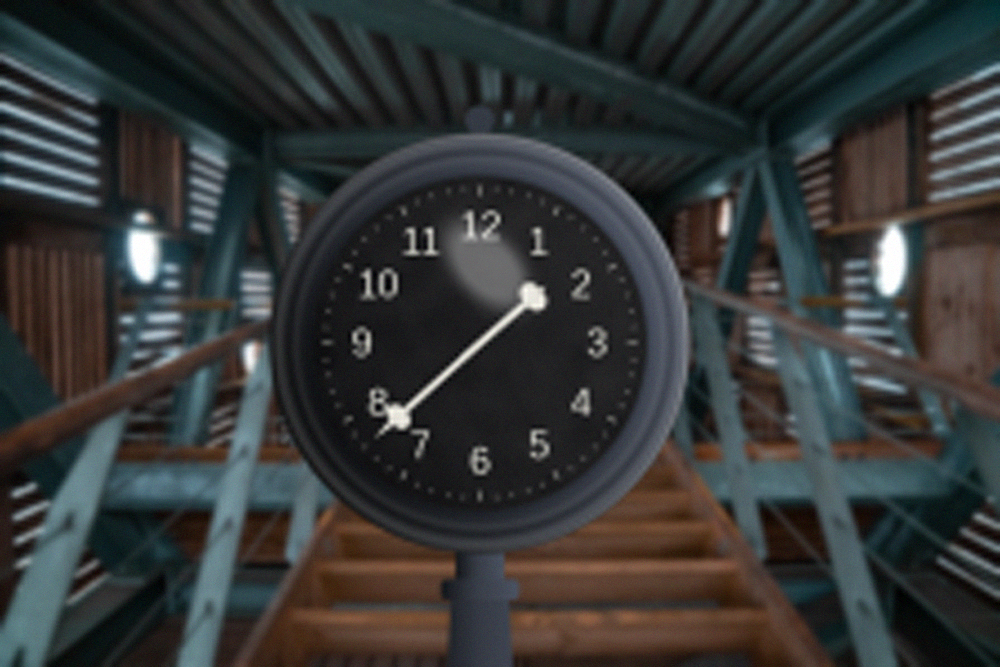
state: 1:38
